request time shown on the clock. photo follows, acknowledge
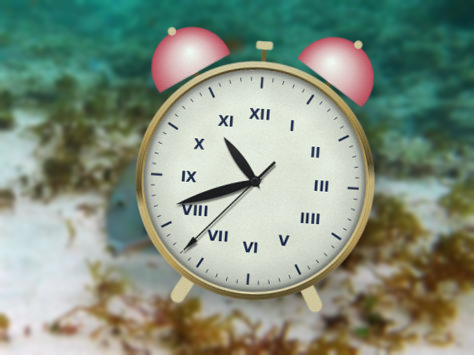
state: 10:41:37
